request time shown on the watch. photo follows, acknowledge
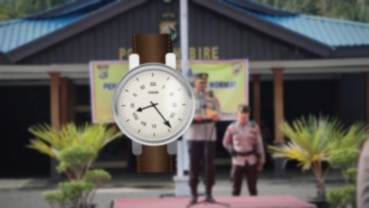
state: 8:24
